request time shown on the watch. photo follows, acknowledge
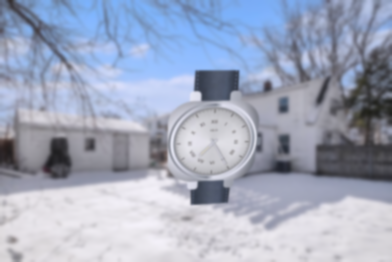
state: 7:25
